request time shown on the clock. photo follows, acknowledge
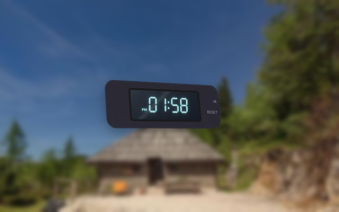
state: 1:58
